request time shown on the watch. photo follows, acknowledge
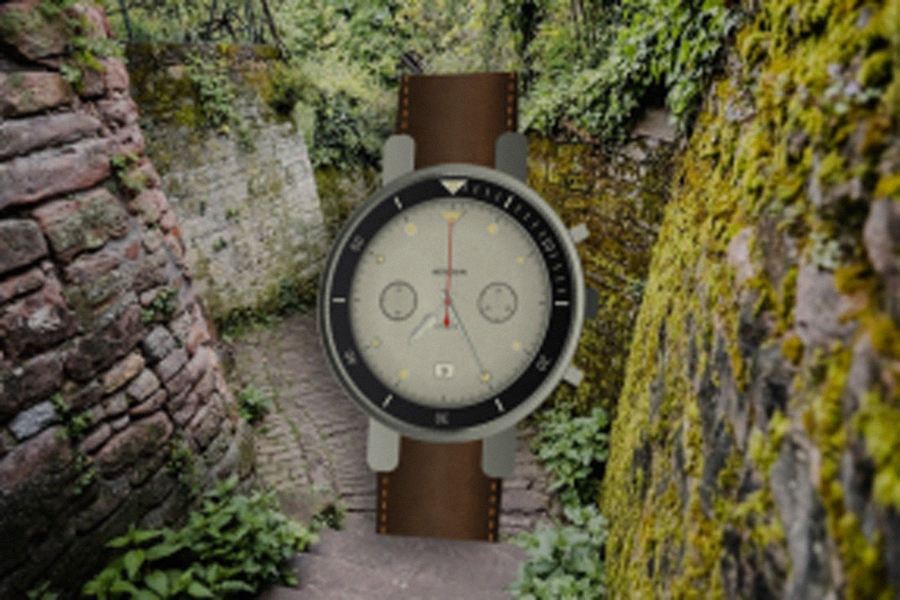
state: 7:25
